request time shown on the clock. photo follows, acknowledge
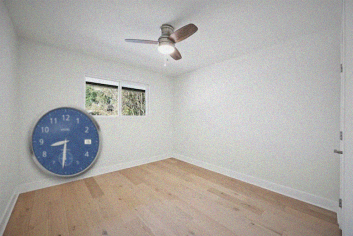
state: 8:31
